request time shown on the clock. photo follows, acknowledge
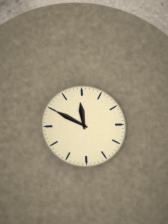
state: 11:50
